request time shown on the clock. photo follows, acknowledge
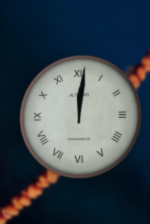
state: 12:01
